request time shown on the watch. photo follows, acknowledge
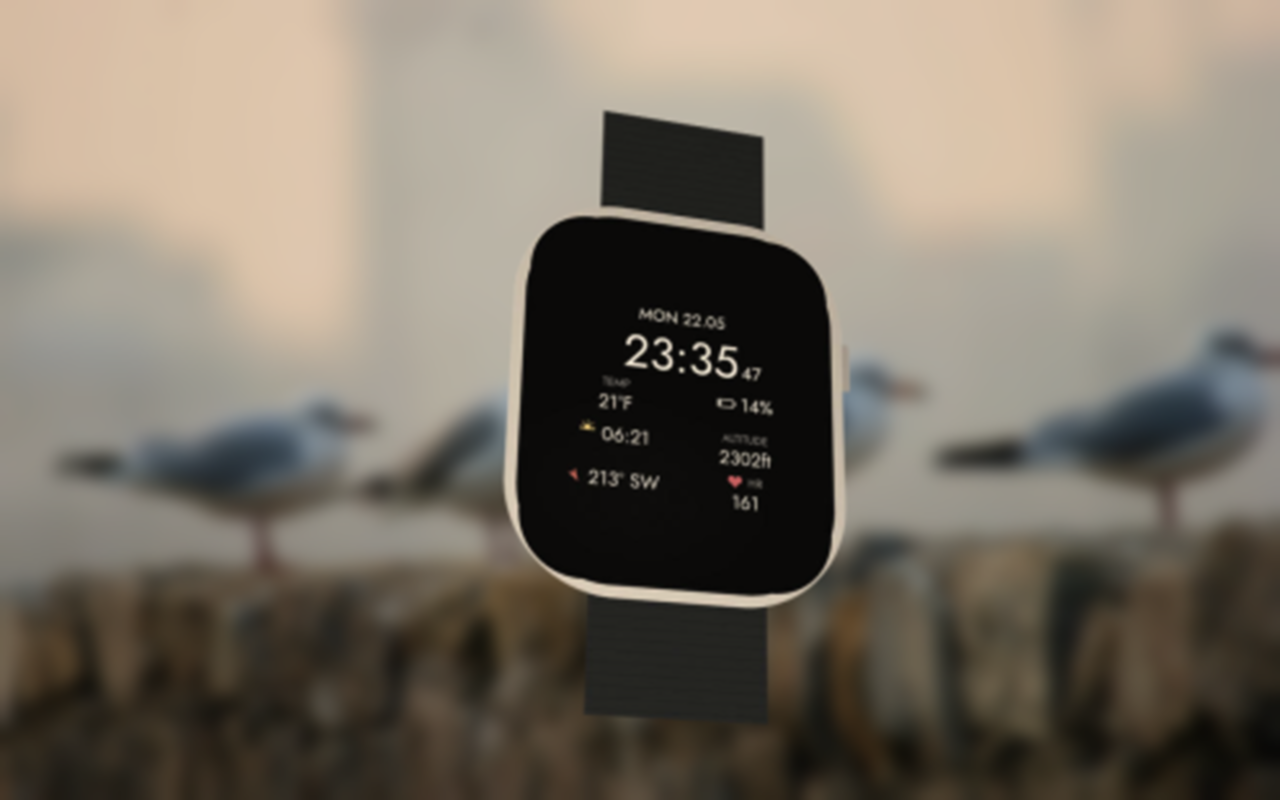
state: 23:35
